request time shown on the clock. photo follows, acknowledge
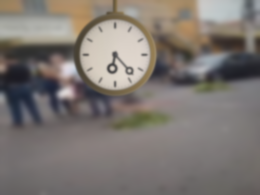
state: 6:23
